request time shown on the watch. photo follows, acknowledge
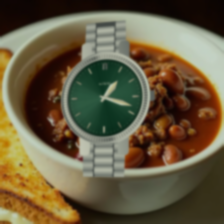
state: 1:18
